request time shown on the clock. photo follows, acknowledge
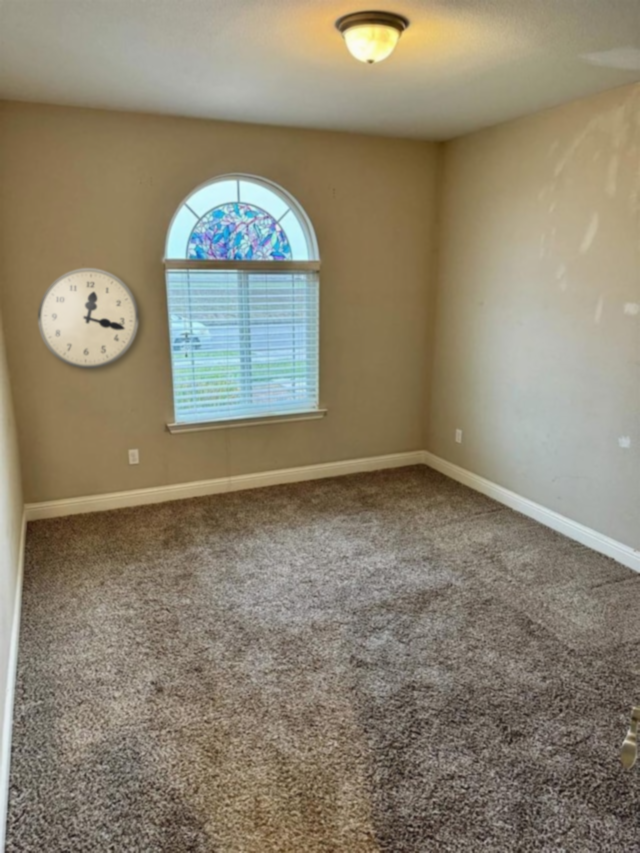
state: 12:17
